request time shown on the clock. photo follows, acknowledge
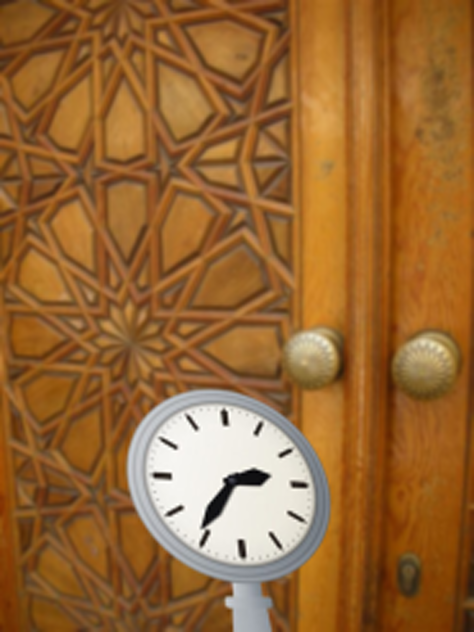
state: 2:36
